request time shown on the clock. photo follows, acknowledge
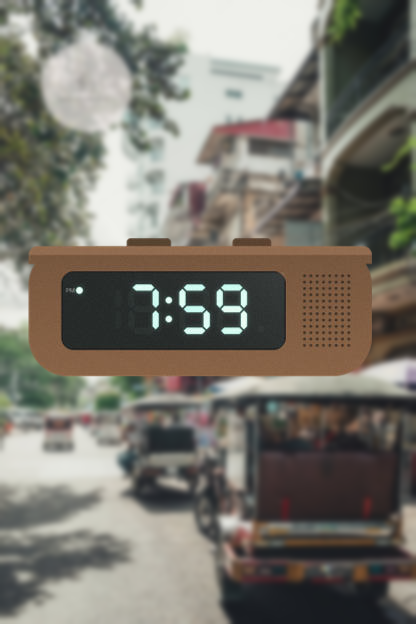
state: 7:59
